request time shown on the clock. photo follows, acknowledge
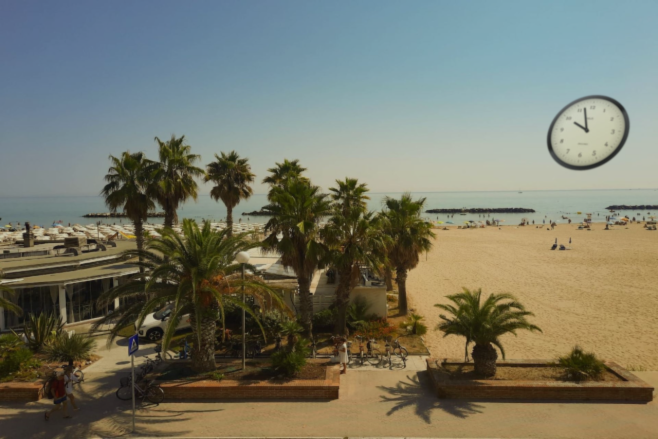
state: 9:57
